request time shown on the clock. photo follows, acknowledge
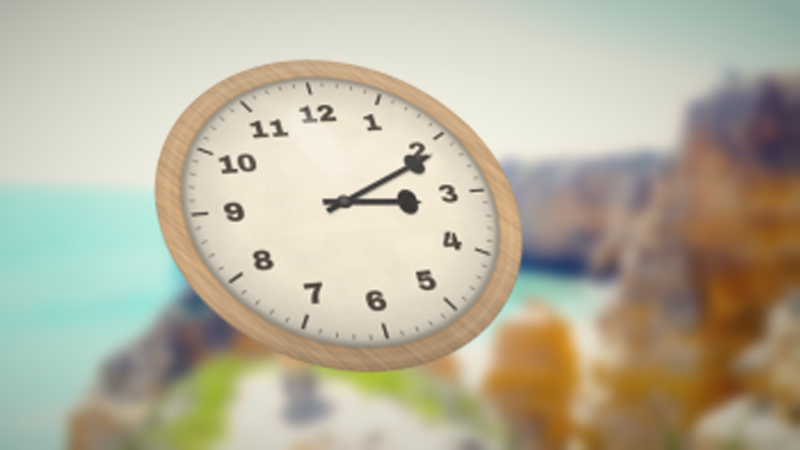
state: 3:11
